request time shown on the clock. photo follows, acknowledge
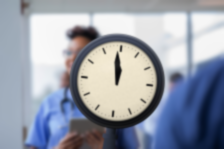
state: 11:59
